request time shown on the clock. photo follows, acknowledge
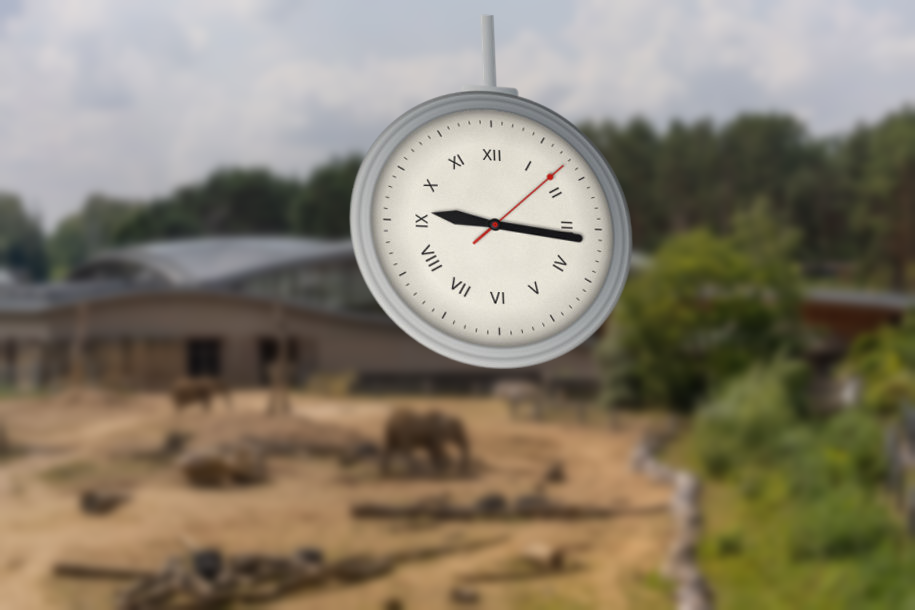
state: 9:16:08
